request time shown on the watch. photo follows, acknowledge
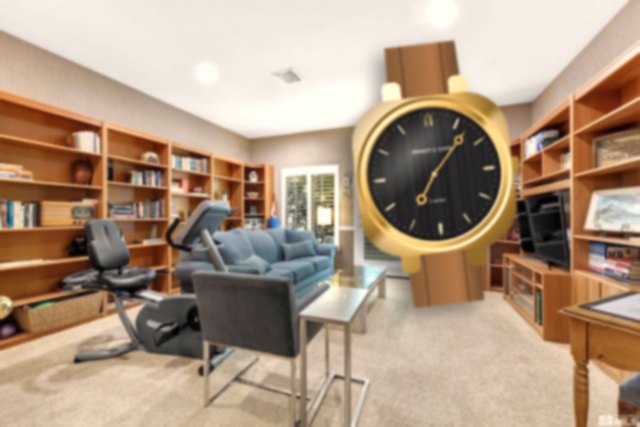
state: 7:07
